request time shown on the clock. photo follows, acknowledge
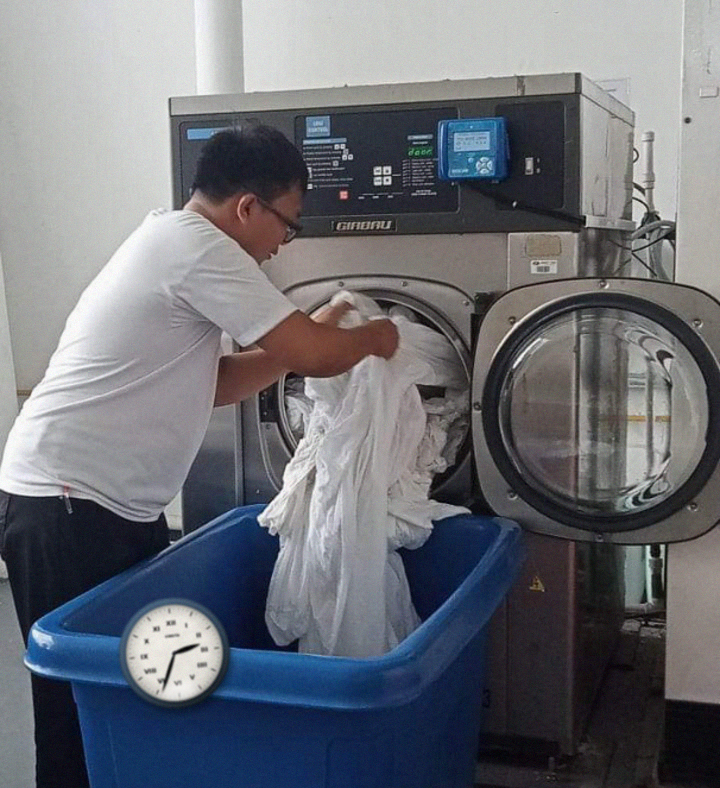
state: 2:34
